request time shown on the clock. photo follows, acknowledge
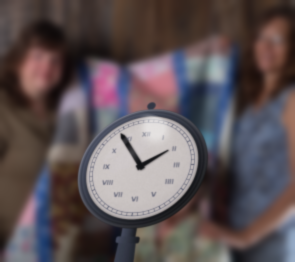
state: 1:54
